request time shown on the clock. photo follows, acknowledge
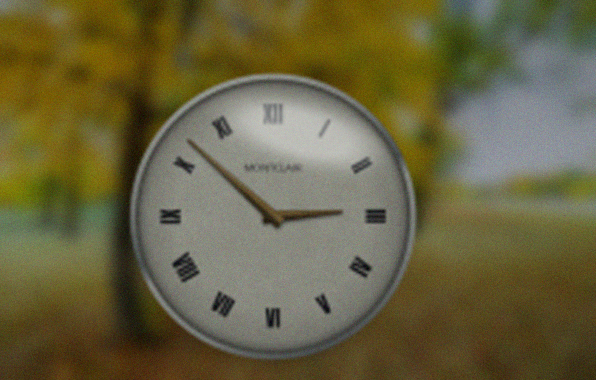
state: 2:52
